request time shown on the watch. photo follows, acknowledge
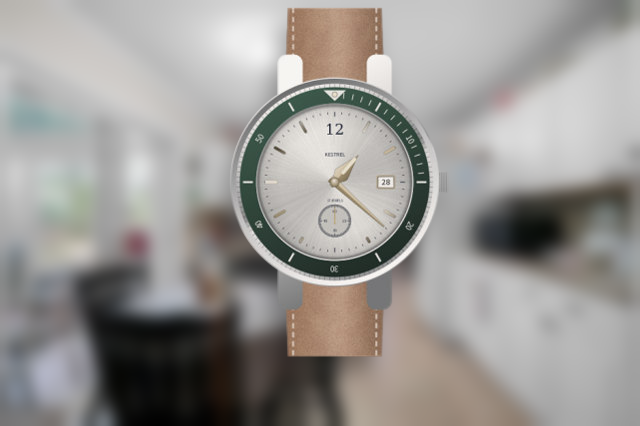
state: 1:22
